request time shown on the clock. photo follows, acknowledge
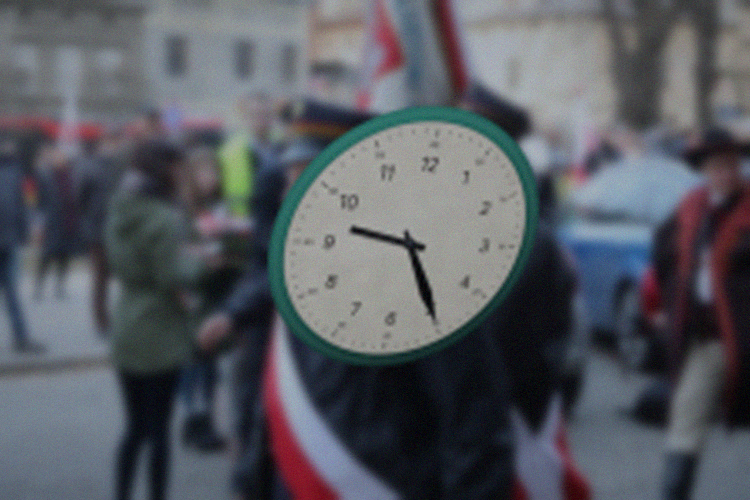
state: 9:25
